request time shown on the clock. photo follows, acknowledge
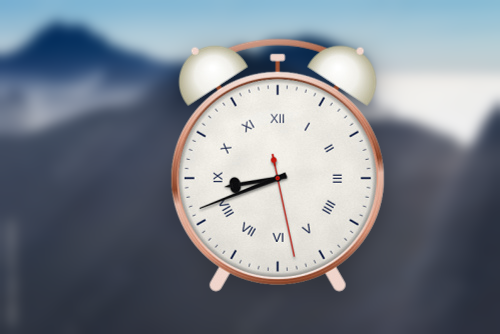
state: 8:41:28
